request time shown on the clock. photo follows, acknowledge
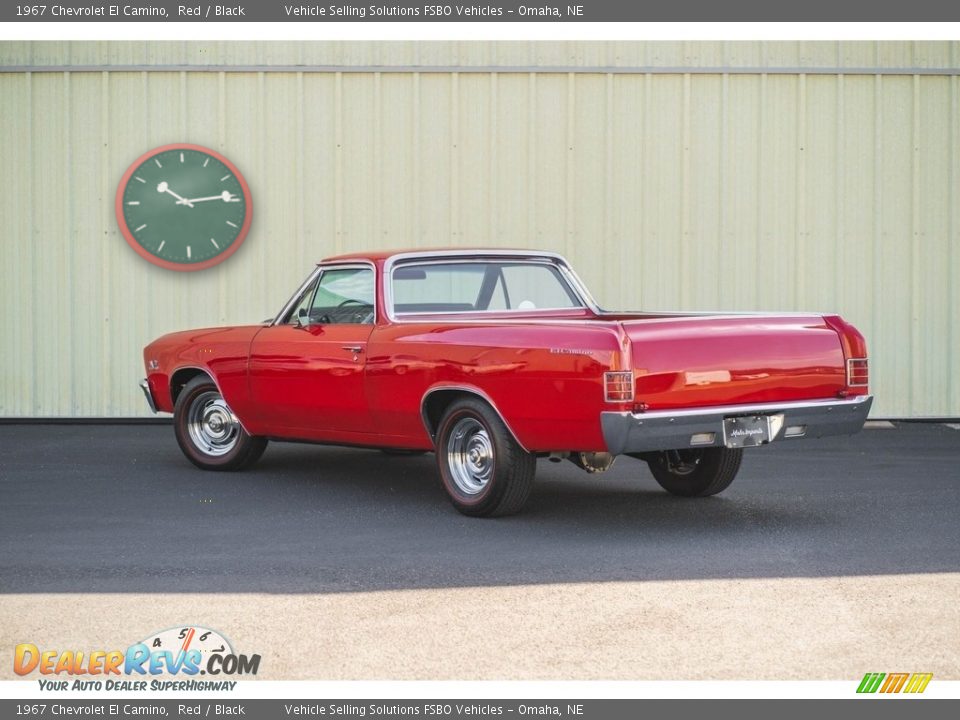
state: 10:14
